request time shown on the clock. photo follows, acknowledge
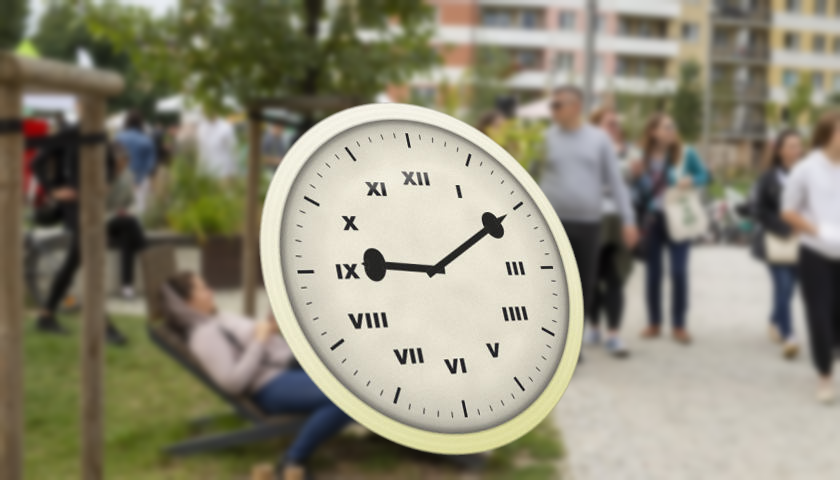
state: 9:10
